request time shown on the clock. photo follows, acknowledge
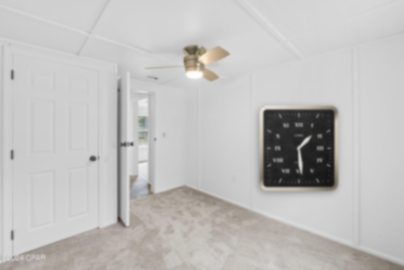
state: 1:29
